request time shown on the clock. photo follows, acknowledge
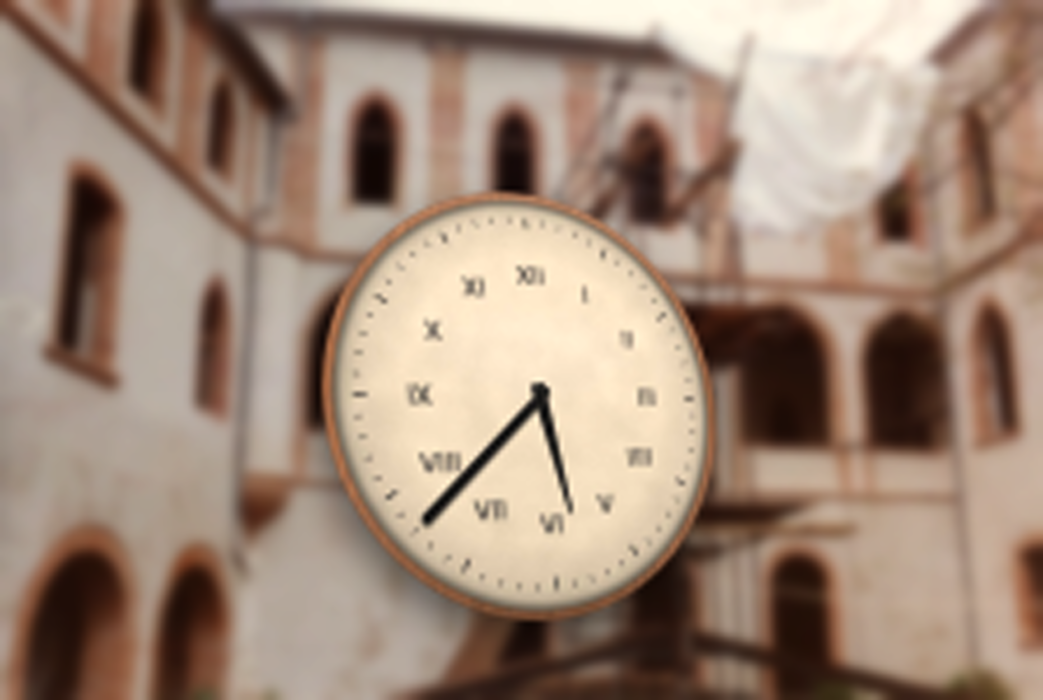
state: 5:38
